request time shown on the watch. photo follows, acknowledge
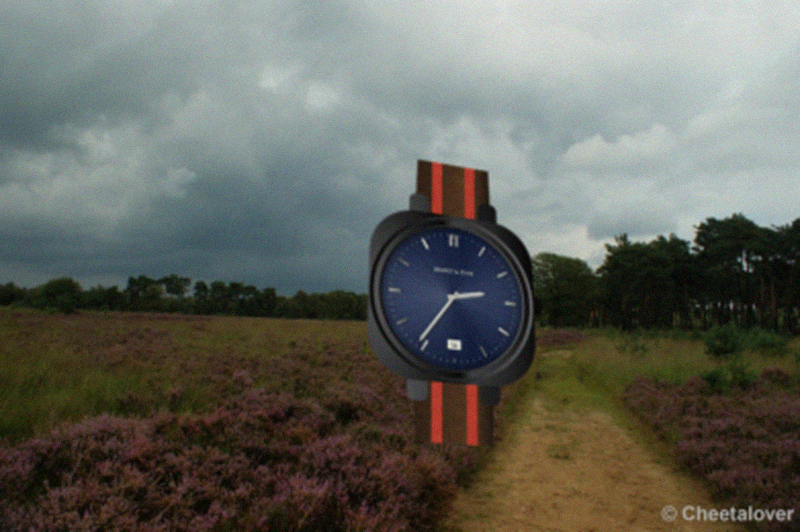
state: 2:36
